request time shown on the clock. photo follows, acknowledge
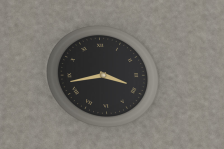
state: 3:43
